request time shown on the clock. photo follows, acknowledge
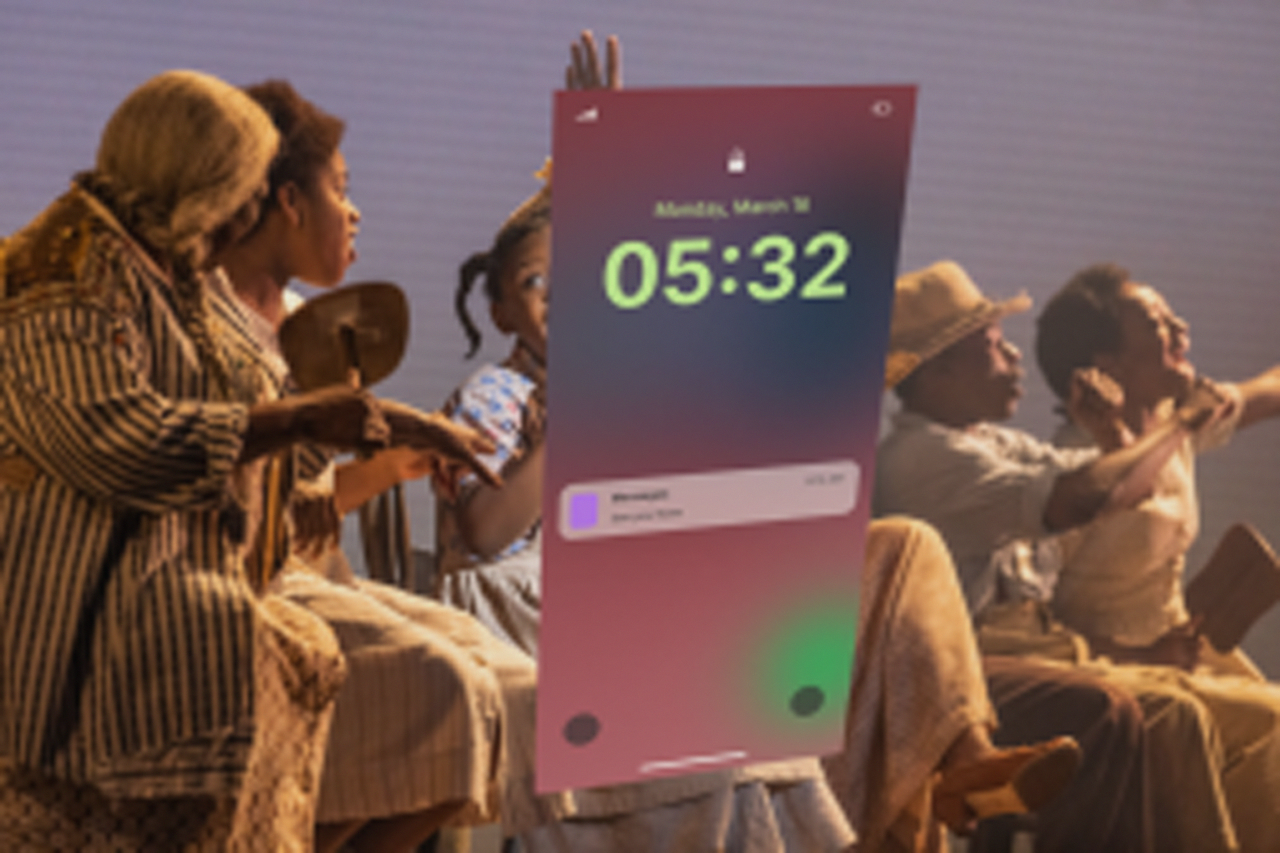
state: 5:32
